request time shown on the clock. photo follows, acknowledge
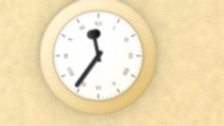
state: 11:36
